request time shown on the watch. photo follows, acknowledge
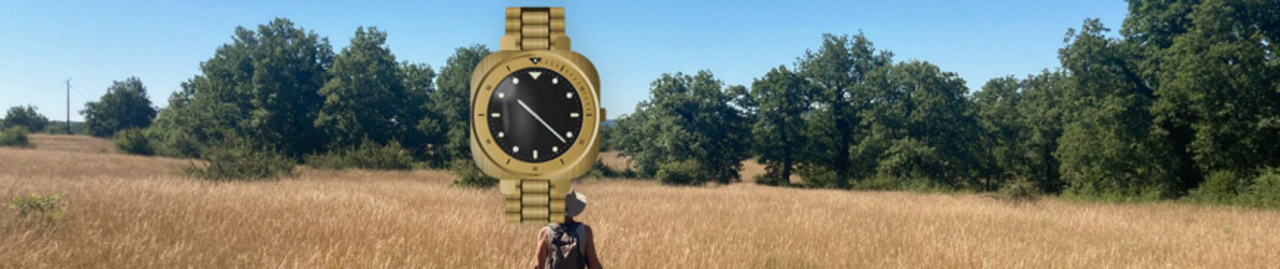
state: 10:22
